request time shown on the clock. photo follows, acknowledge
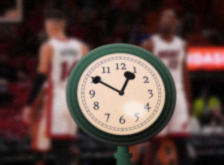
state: 12:50
